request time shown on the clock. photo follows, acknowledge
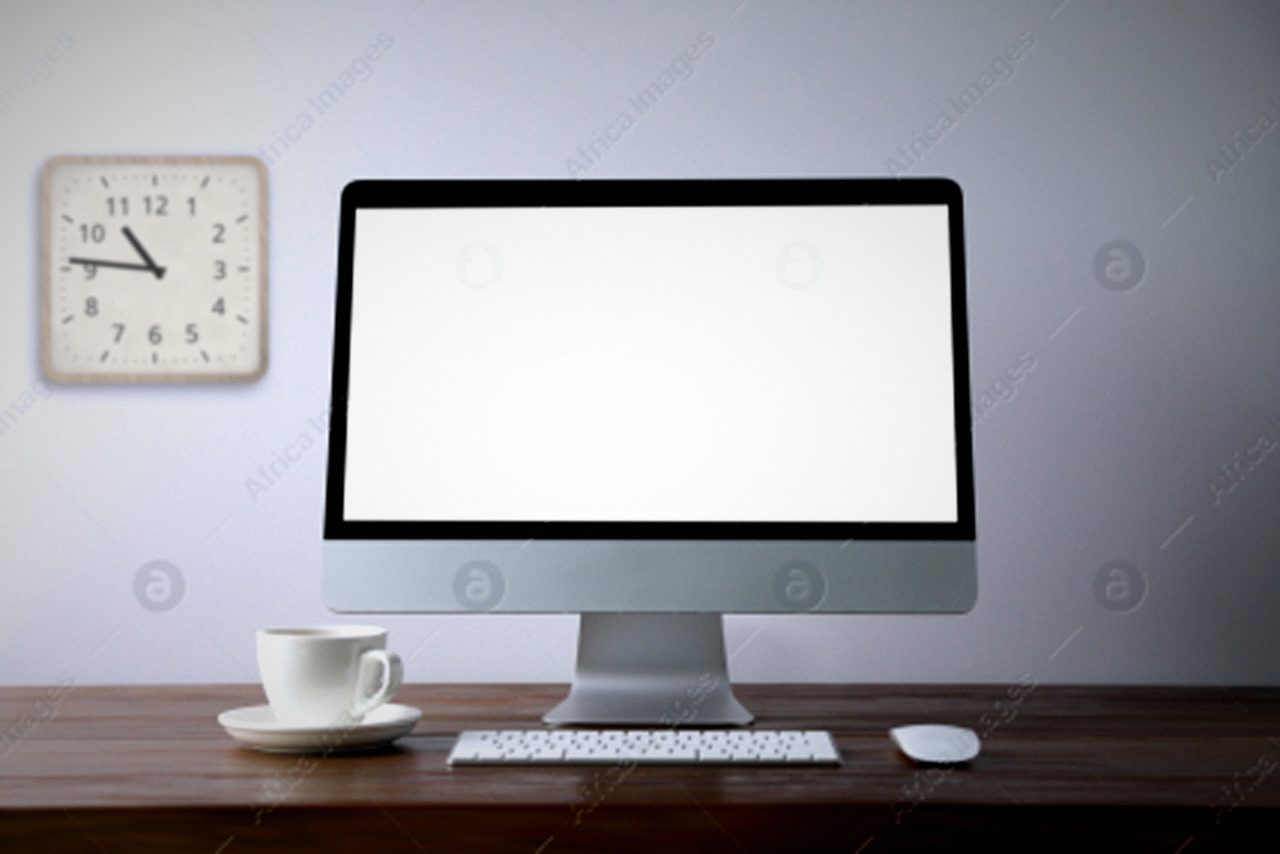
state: 10:46
